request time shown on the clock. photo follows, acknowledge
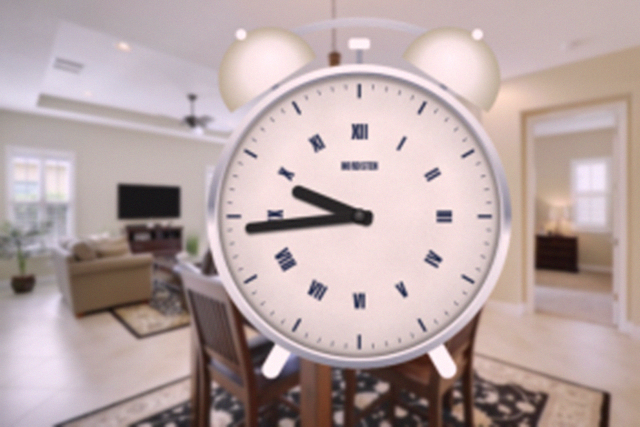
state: 9:44
